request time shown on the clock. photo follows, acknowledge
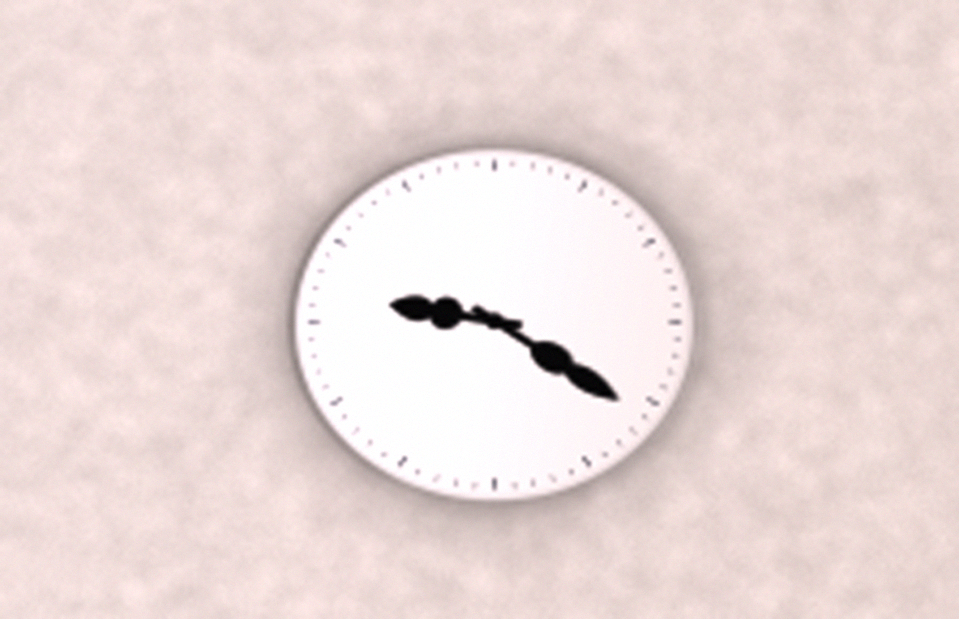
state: 9:21
